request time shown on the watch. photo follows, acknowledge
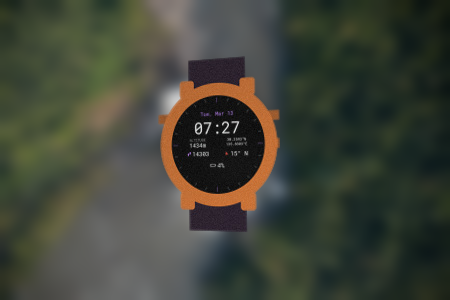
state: 7:27
